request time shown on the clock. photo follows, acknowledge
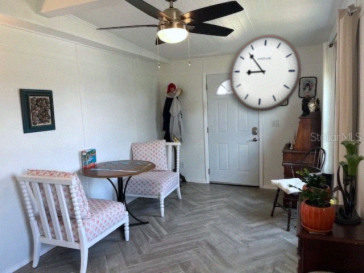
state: 8:53
